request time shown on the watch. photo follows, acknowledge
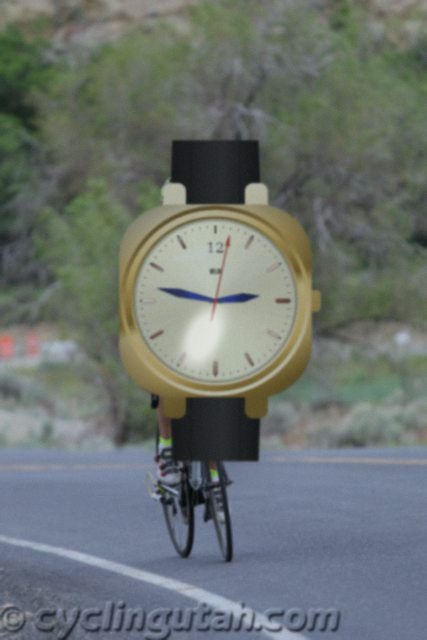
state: 2:47:02
